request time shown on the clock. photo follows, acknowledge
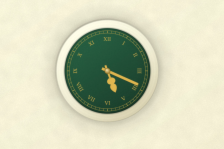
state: 5:19
